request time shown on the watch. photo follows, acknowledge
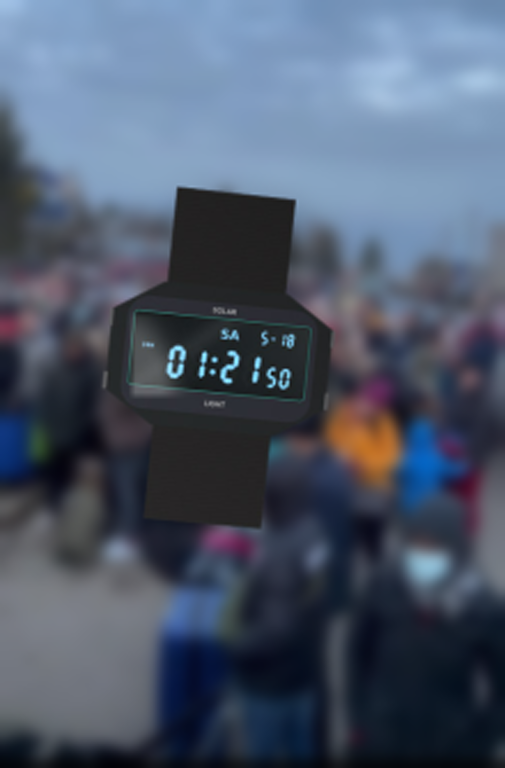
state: 1:21:50
